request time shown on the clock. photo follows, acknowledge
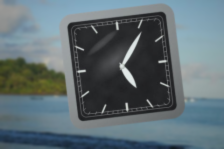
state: 5:06
